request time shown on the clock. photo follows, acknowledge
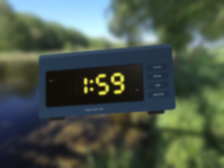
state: 1:59
